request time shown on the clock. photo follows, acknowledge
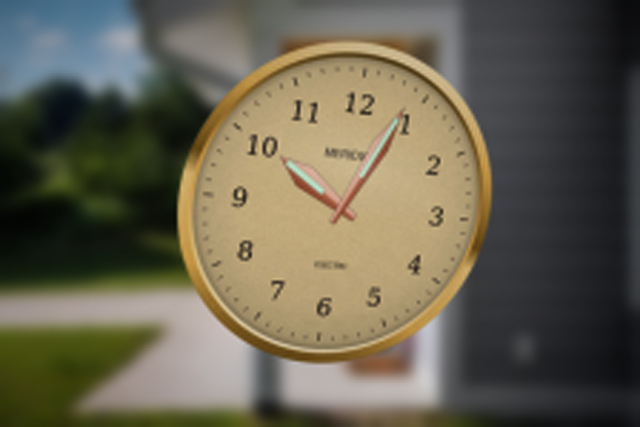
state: 10:04
